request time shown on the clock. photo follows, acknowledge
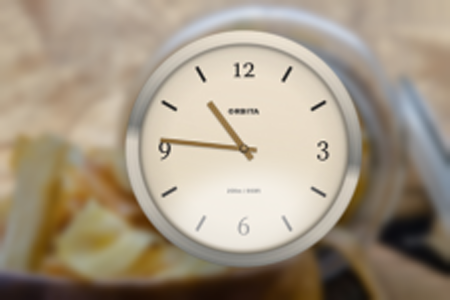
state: 10:46
